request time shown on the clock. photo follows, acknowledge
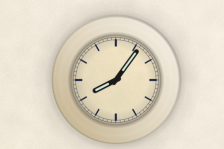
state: 8:06
